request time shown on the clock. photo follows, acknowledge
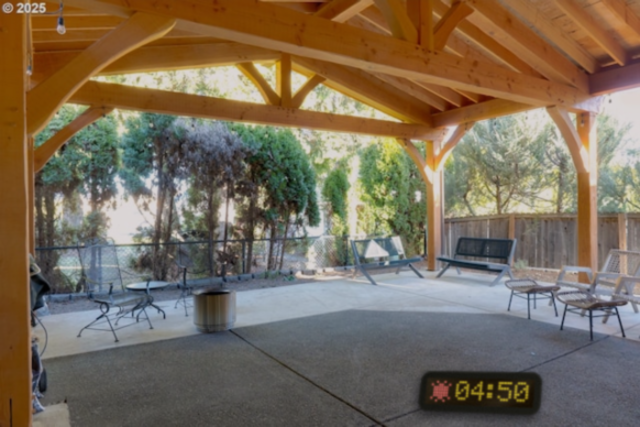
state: 4:50
